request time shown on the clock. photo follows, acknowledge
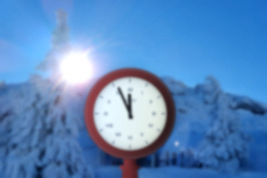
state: 11:56
